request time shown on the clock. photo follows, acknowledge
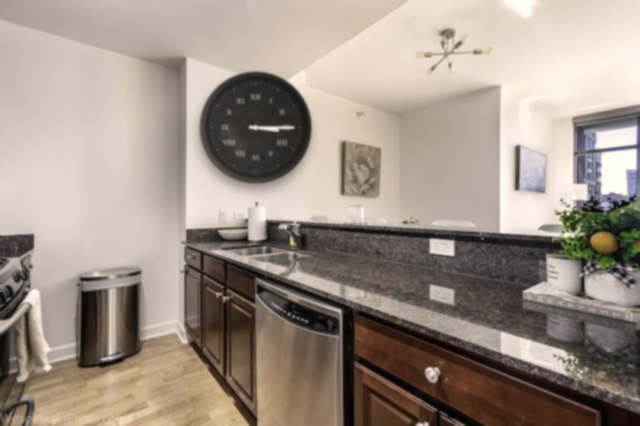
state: 3:15
